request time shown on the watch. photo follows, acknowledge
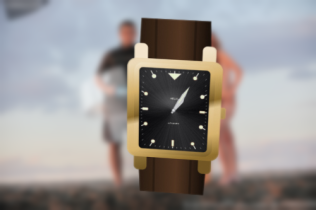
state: 1:05
